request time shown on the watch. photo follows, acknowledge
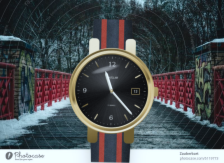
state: 11:23
